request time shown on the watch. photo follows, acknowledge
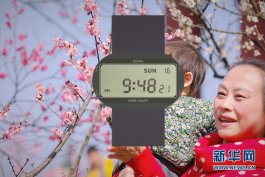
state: 9:48:21
